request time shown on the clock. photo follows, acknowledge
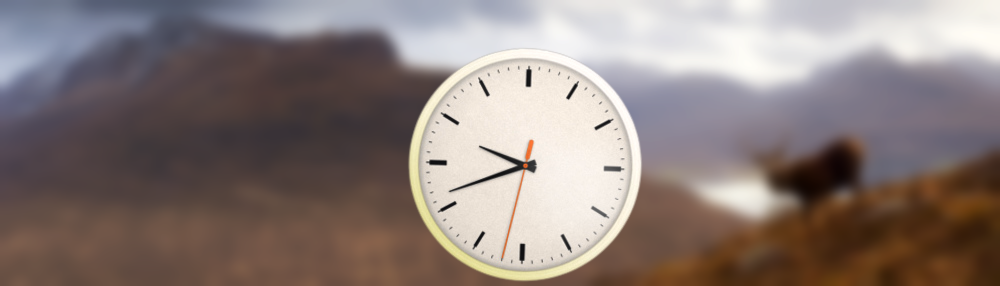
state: 9:41:32
